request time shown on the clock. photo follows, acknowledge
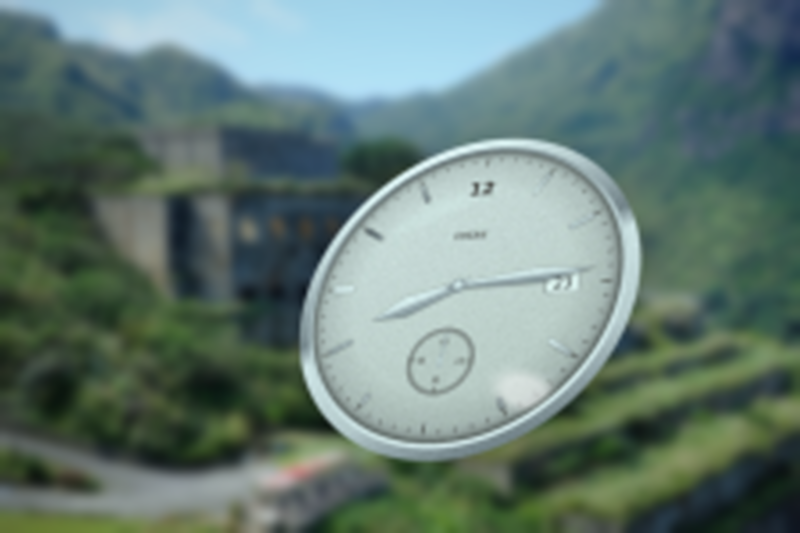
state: 8:14
